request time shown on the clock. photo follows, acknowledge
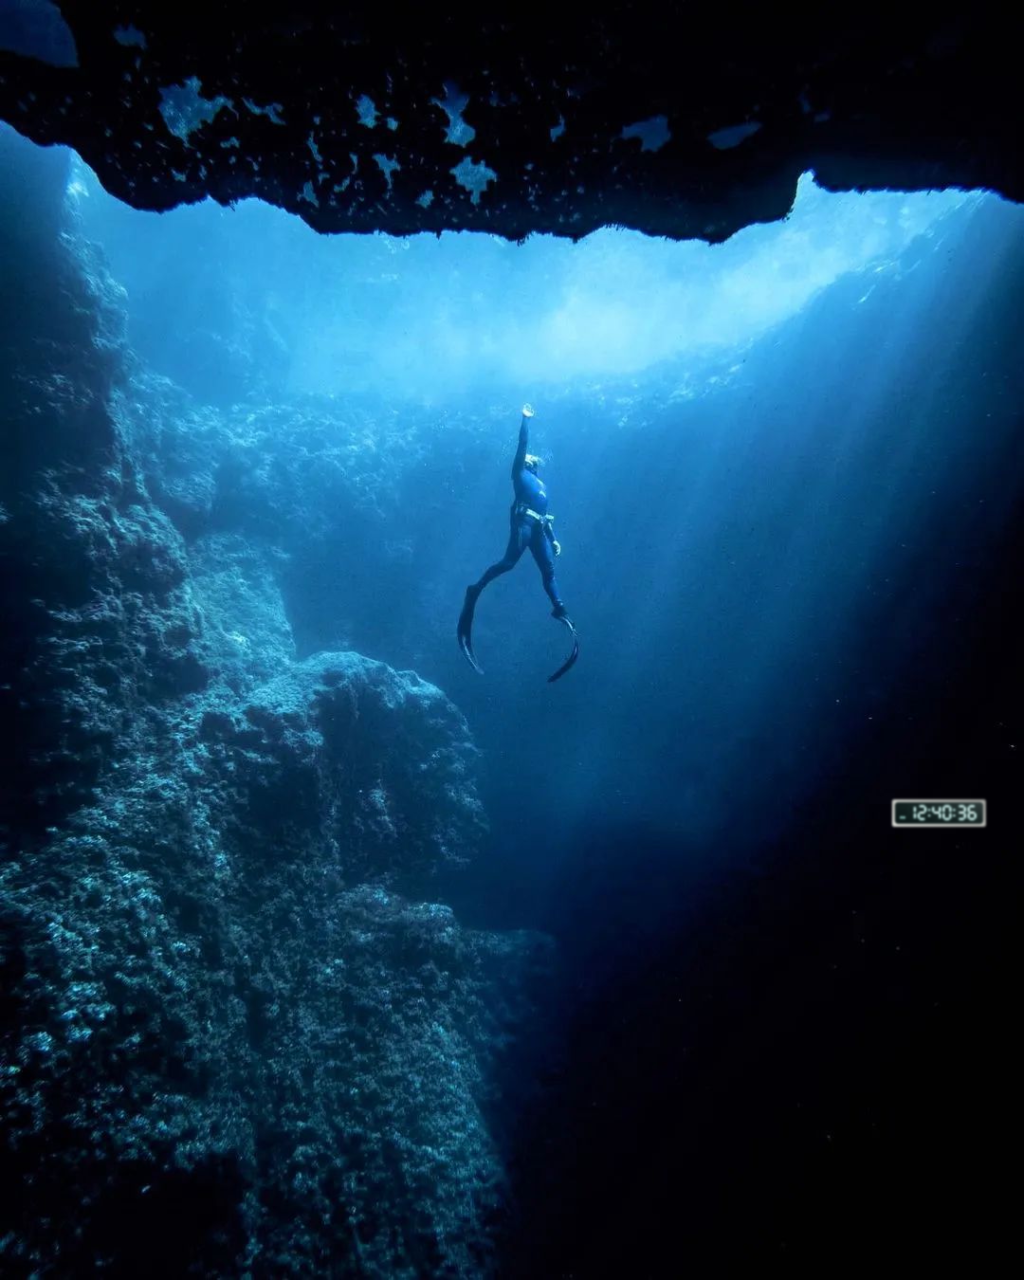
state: 12:40:36
